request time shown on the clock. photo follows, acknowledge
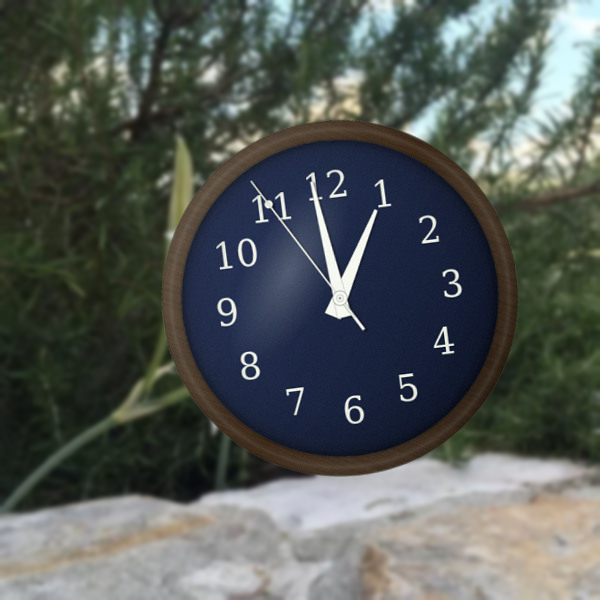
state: 12:58:55
